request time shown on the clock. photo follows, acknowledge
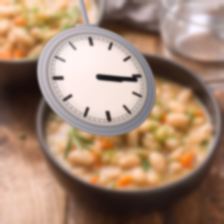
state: 3:16
